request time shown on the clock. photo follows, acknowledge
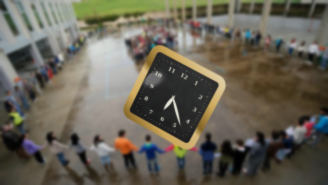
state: 6:23
